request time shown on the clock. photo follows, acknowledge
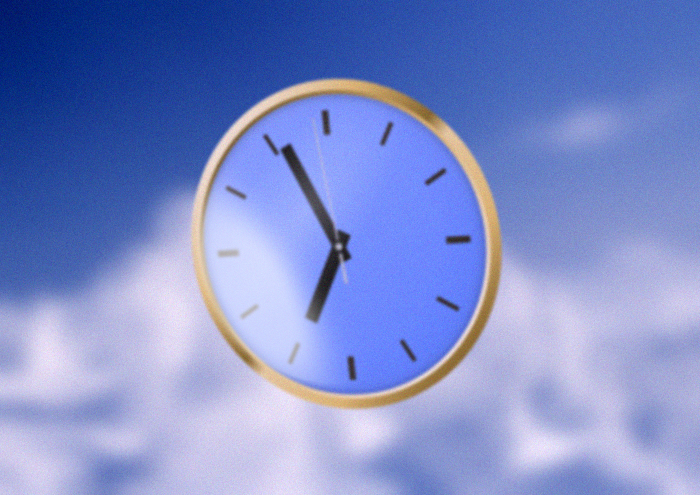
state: 6:55:59
